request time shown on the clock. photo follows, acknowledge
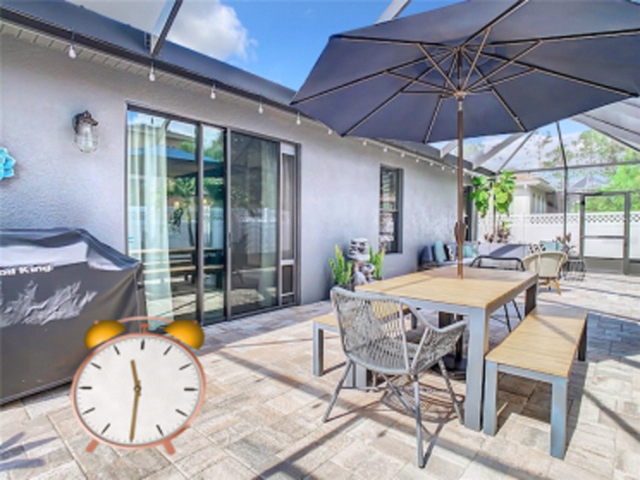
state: 11:30
